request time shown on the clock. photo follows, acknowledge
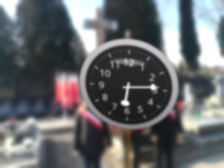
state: 6:14
